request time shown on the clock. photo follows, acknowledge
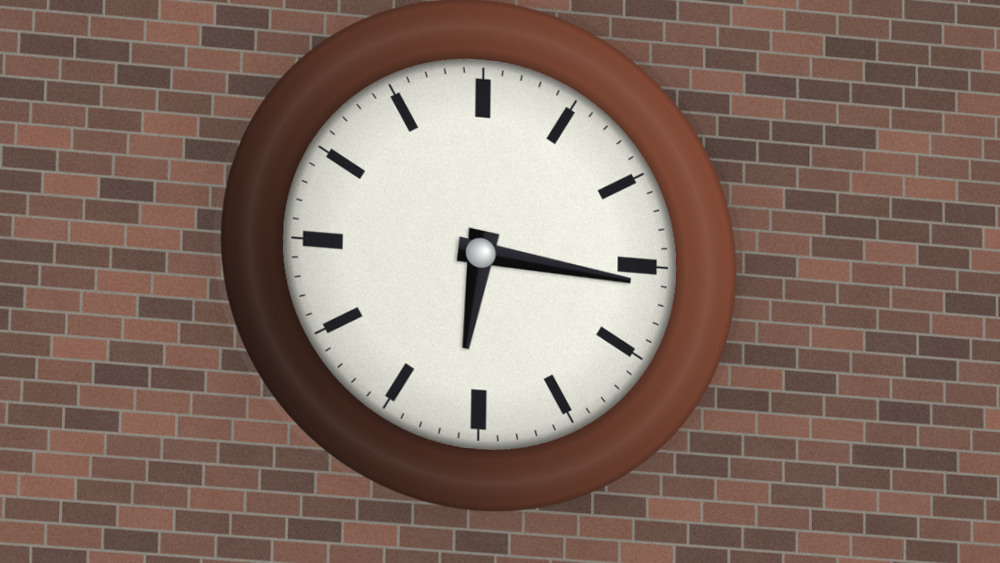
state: 6:16
